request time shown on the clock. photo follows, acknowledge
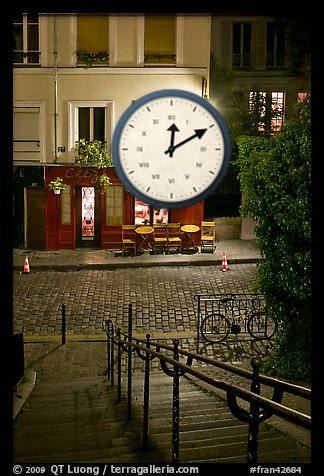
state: 12:10
